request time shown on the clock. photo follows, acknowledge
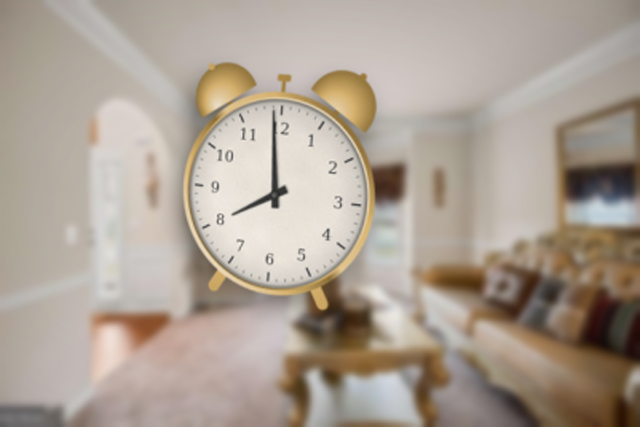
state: 7:59
